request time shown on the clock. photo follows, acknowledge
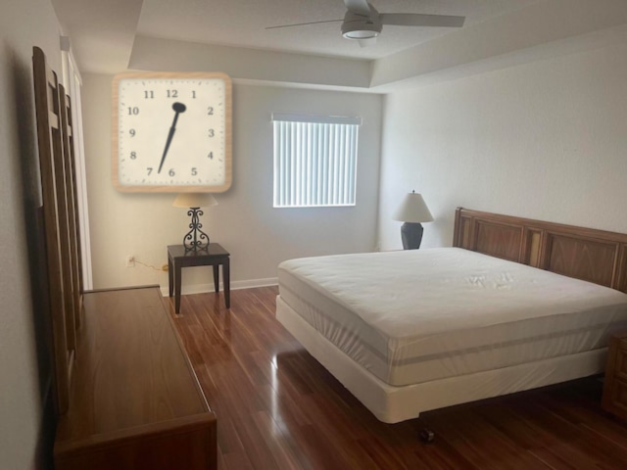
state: 12:33
